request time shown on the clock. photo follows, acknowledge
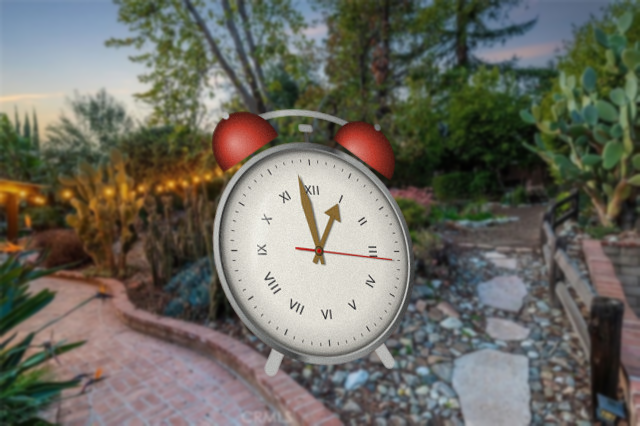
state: 12:58:16
